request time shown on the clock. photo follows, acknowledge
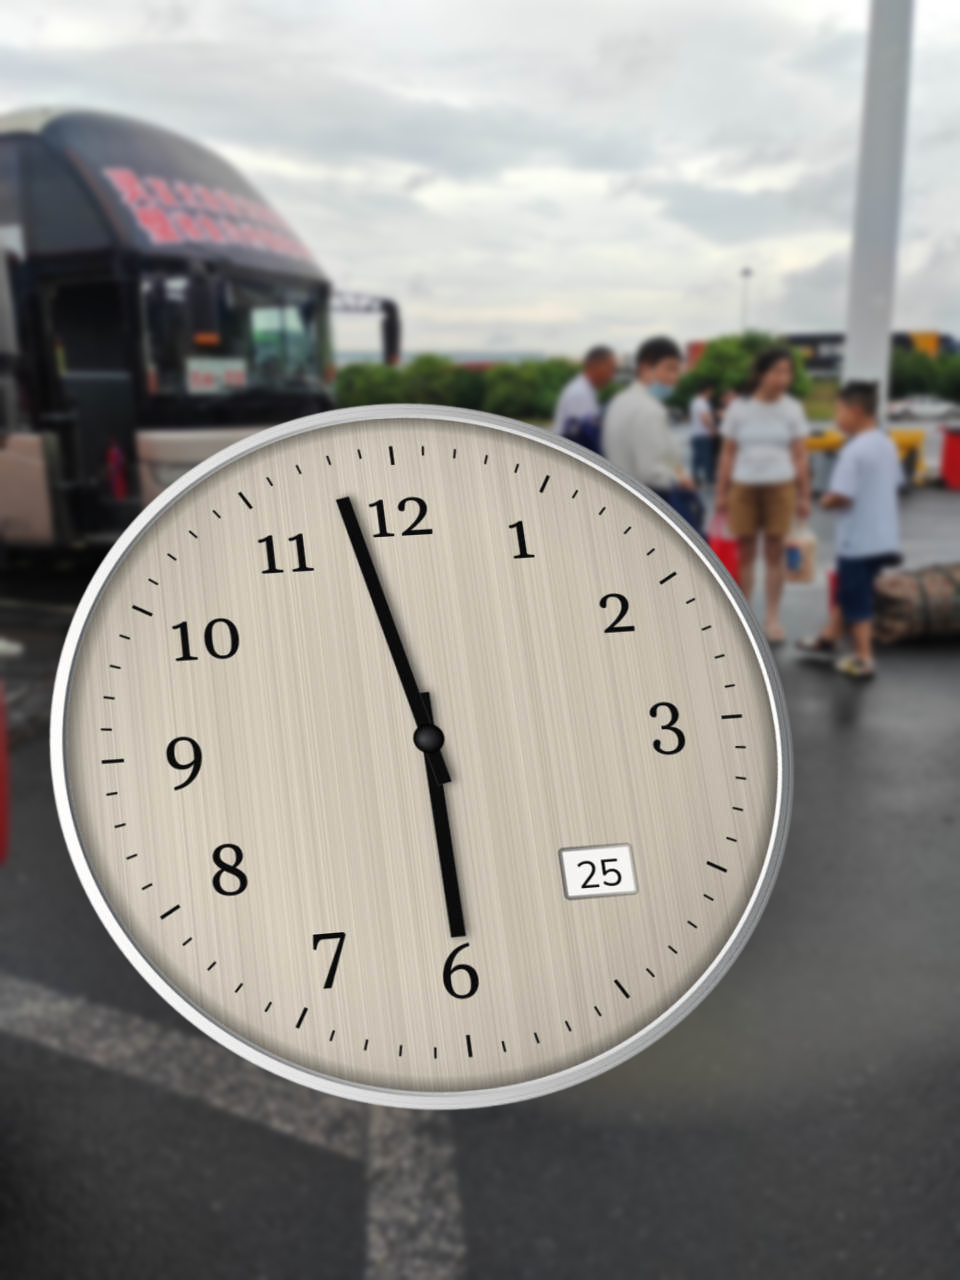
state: 5:58
